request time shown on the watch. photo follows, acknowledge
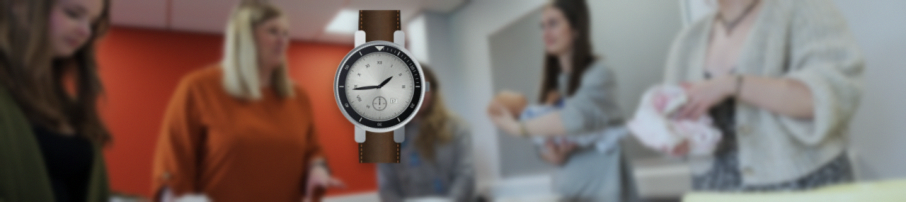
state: 1:44
